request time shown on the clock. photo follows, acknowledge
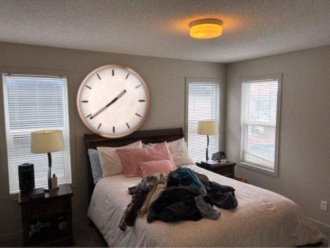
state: 1:39
